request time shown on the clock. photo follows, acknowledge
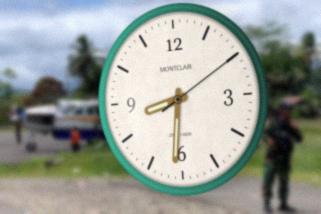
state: 8:31:10
